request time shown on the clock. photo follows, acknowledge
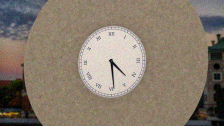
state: 4:29
